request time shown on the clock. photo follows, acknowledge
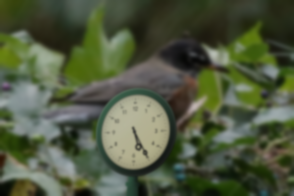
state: 5:25
